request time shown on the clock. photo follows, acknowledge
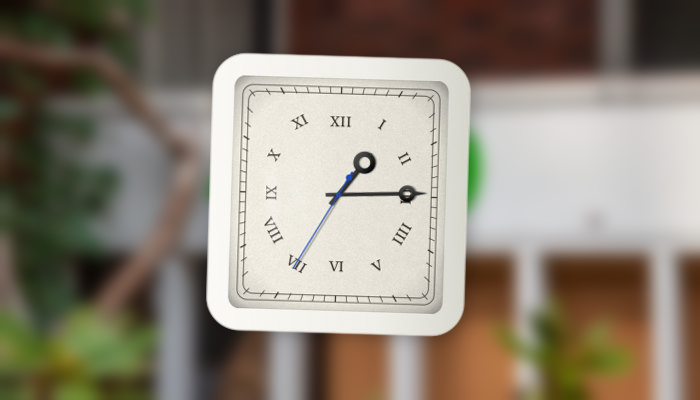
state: 1:14:35
